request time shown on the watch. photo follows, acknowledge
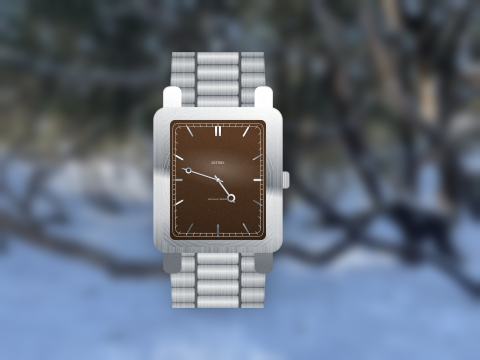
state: 4:48
